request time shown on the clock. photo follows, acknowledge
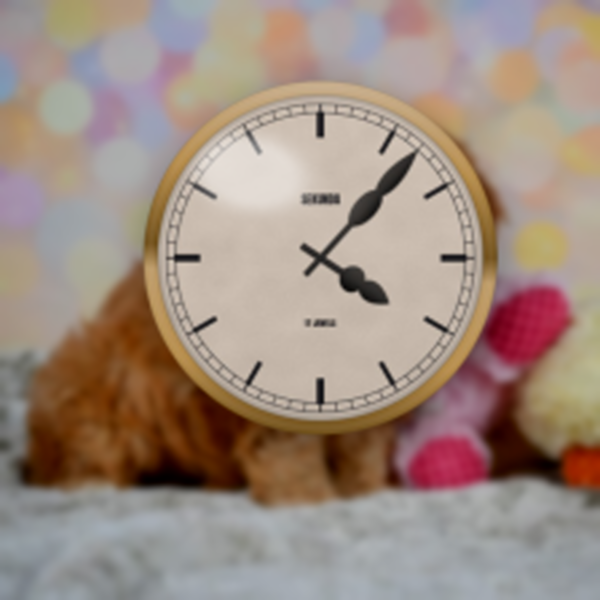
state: 4:07
